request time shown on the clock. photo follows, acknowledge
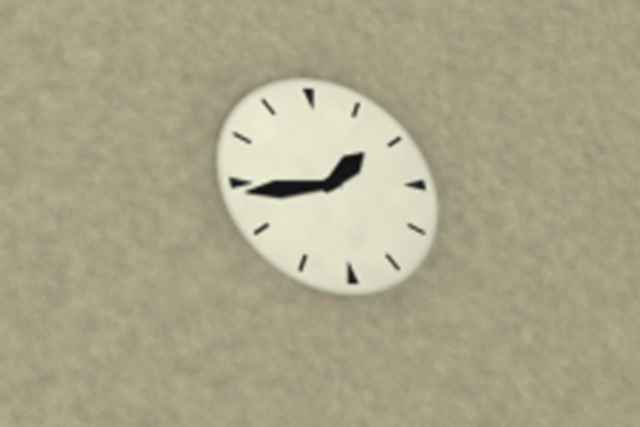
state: 1:44
